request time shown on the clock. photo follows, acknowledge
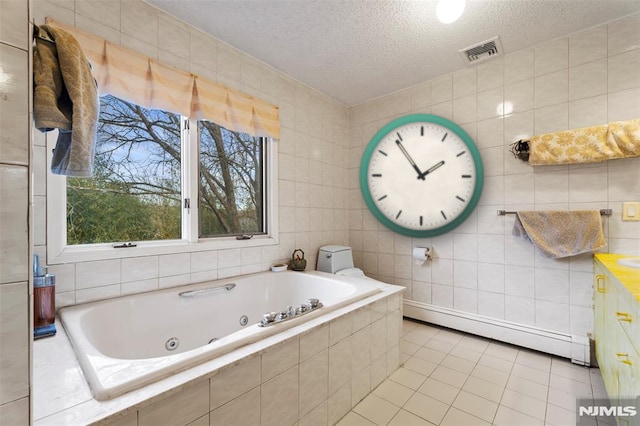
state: 1:54
